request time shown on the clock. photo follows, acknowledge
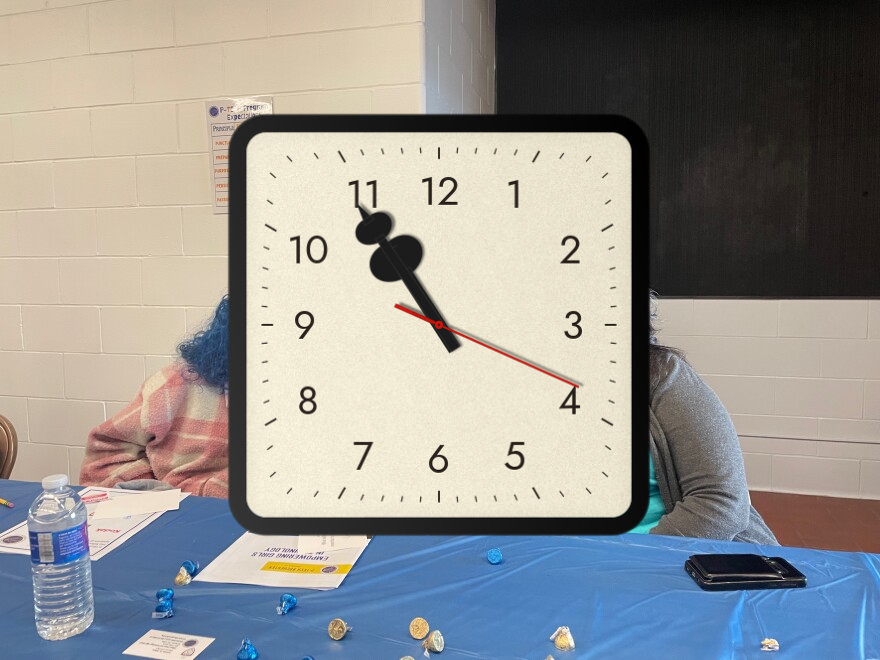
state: 10:54:19
